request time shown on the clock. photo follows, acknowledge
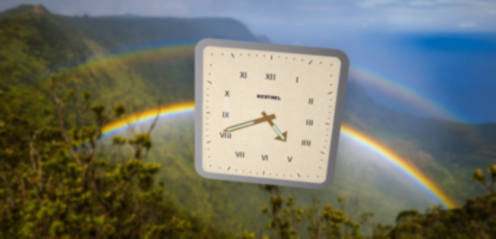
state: 4:41
